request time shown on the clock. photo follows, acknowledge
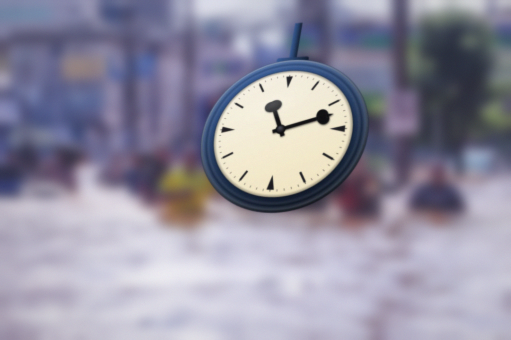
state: 11:12
